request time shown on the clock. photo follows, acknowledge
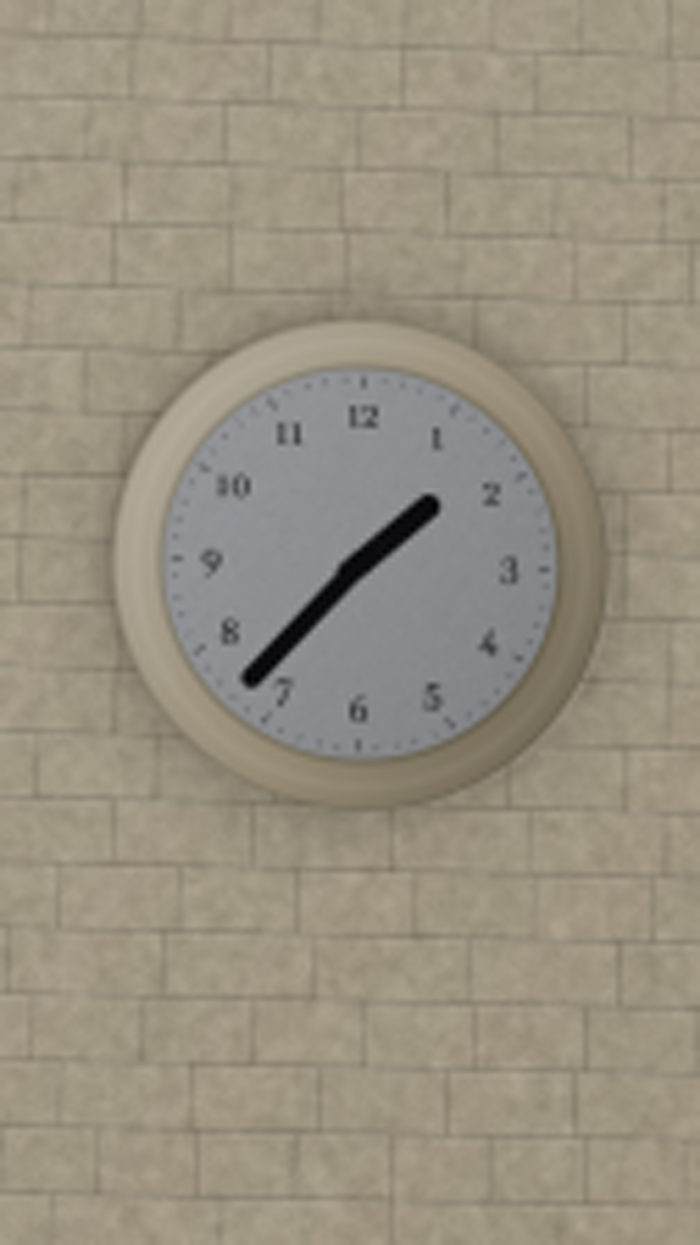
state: 1:37
